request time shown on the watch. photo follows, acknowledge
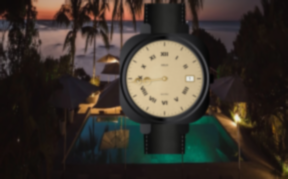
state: 8:44
